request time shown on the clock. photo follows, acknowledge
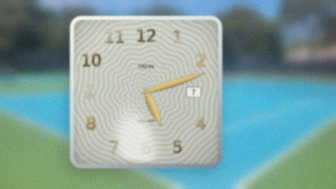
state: 5:12
